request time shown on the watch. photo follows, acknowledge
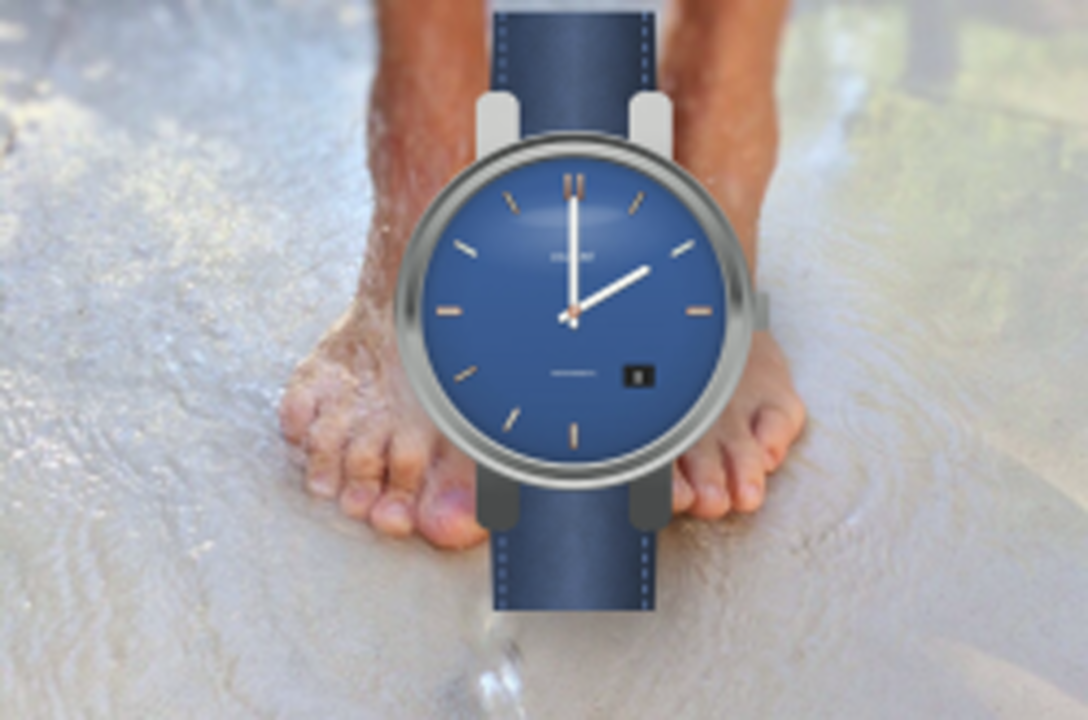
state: 2:00
